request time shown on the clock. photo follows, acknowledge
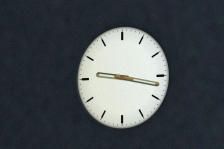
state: 9:17
